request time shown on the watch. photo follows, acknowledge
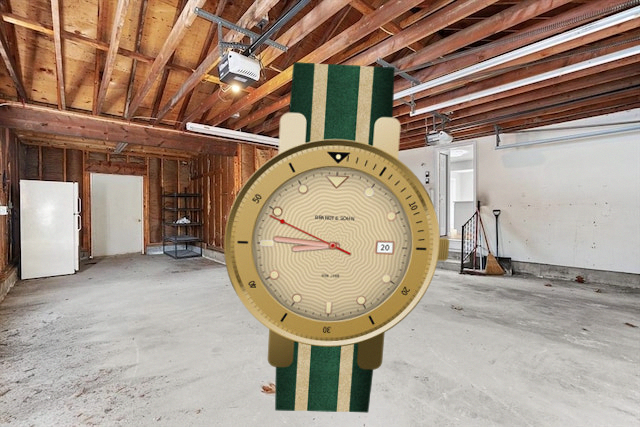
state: 8:45:49
